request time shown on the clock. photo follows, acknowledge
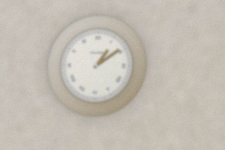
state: 1:09
